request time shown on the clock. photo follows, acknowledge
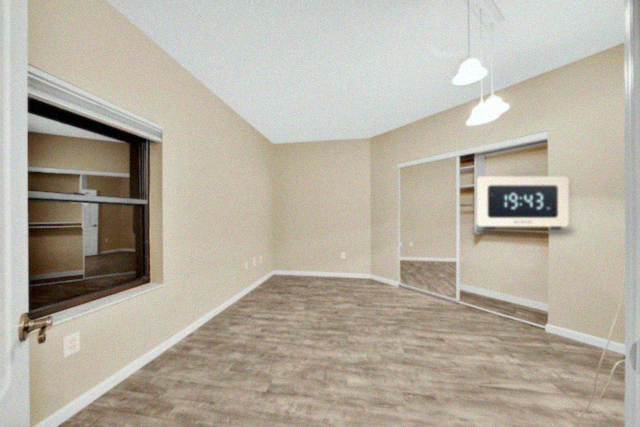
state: 19:43
